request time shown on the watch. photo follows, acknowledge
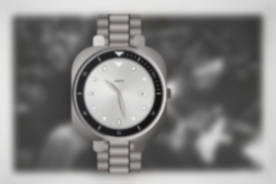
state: 10:28
